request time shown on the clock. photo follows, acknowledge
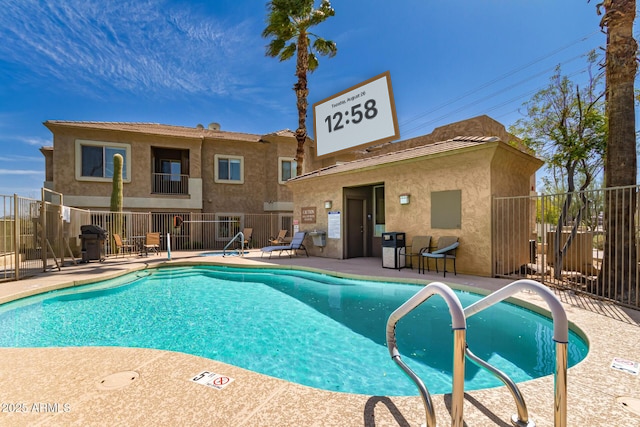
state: 12:58
